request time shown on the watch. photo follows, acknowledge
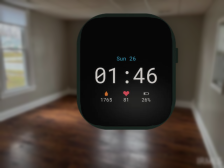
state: 1:46
